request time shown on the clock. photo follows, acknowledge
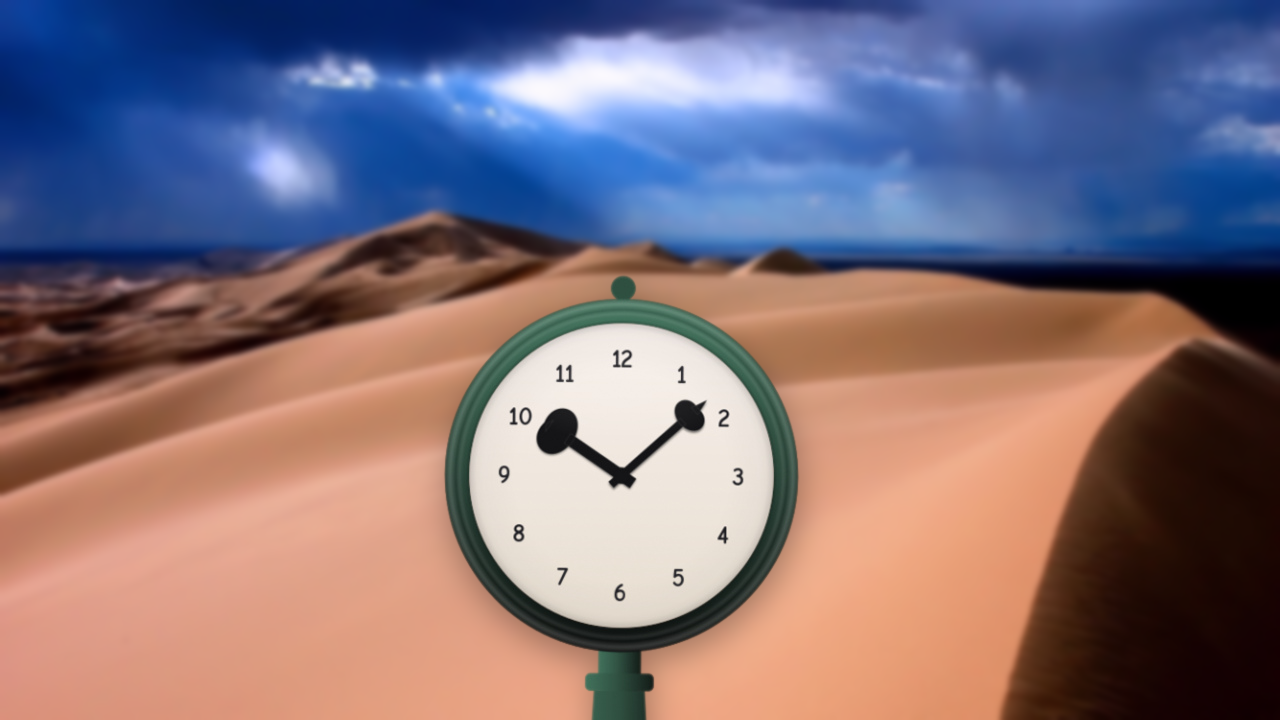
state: 10:08
